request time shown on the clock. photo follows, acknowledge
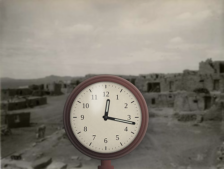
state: 12:17
